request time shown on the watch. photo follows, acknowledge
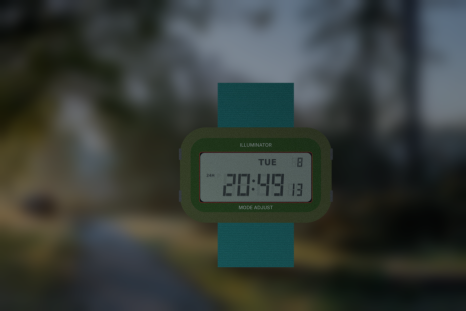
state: 20:49:13
